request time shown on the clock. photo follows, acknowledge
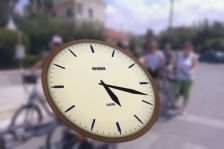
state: 5:18
